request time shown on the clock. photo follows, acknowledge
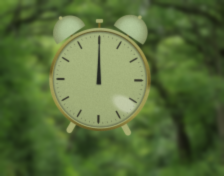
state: 12:00
